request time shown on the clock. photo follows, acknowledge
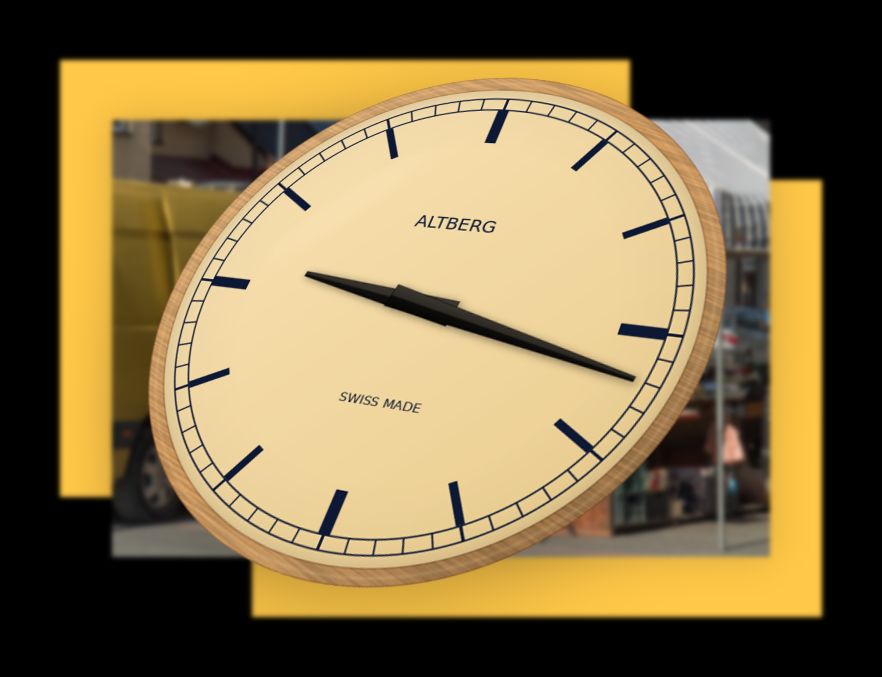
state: 9:17
